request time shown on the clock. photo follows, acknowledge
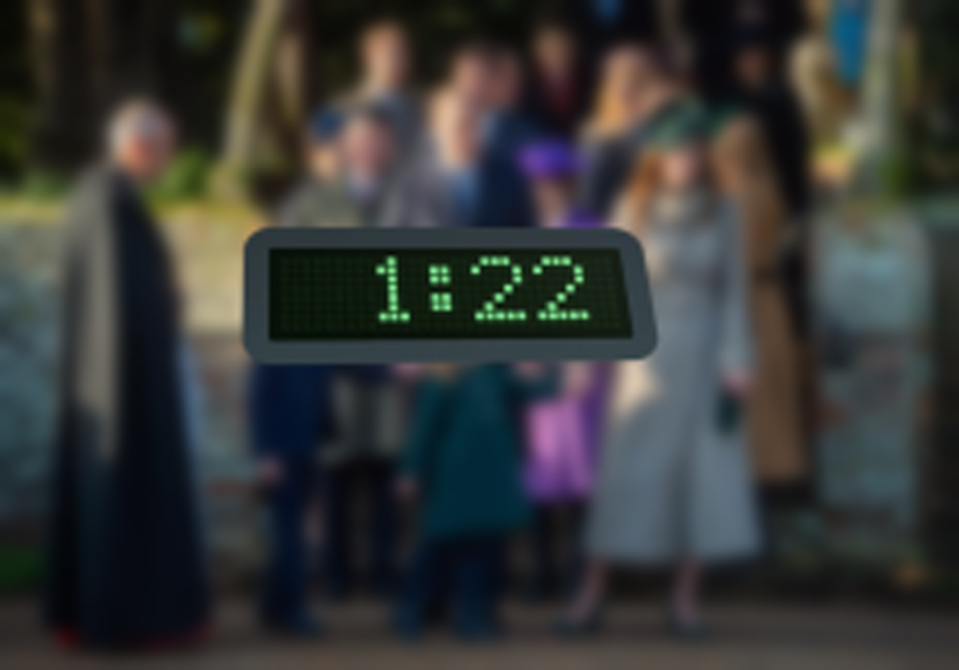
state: 1:22
